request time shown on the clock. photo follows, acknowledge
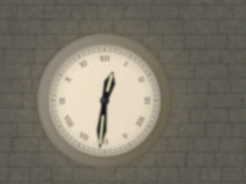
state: 12:31
